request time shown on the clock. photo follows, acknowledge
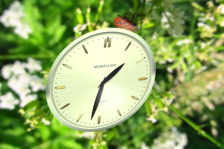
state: 1:32
